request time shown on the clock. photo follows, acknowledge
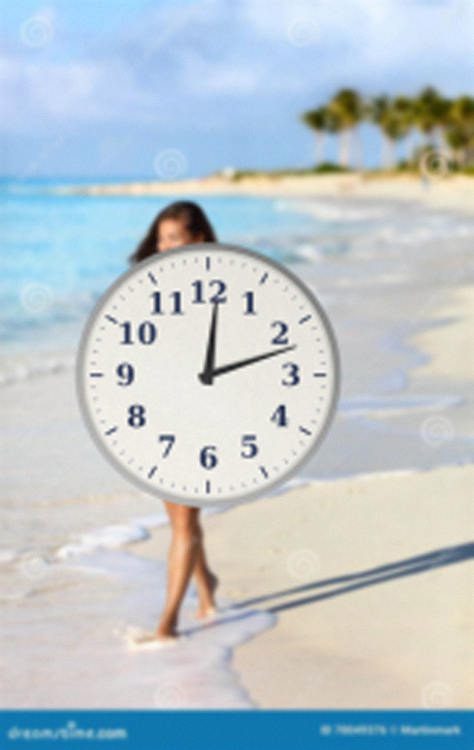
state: 12:12
